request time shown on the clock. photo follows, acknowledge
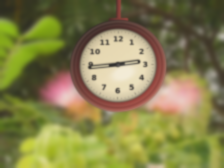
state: 2:44
